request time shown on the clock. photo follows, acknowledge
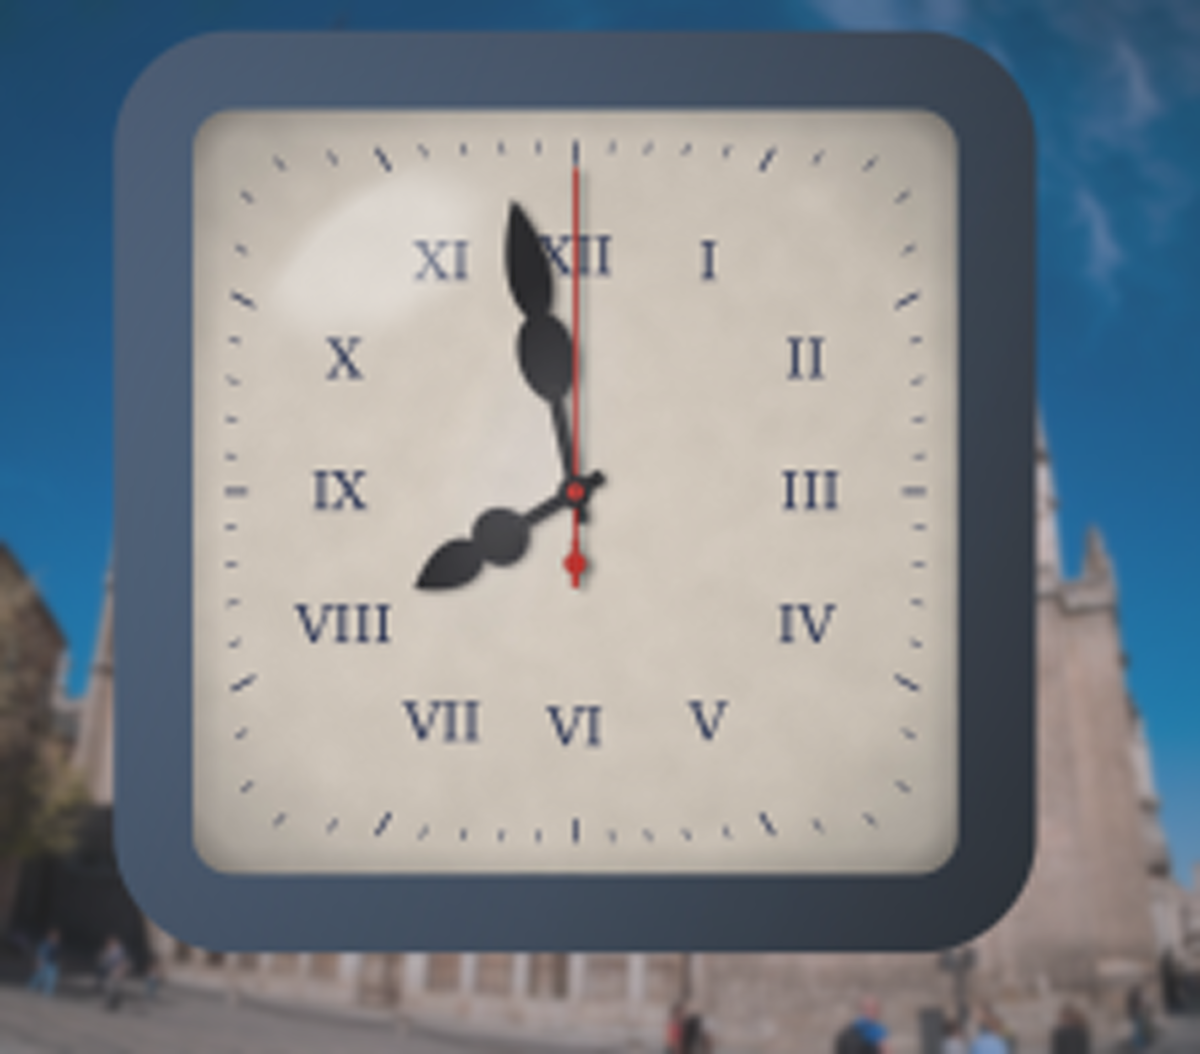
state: 7:58:00
